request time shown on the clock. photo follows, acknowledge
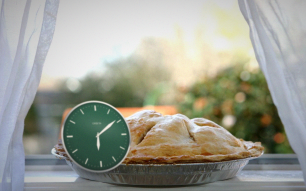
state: 6:09
